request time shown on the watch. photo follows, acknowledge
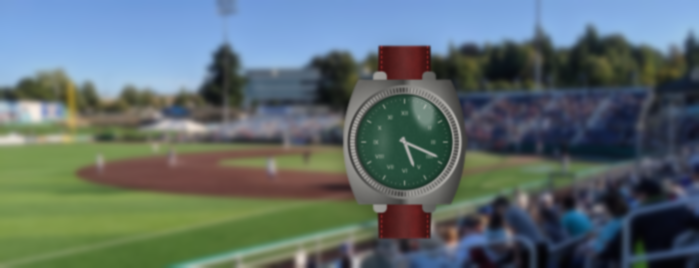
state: 5:19
